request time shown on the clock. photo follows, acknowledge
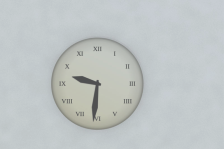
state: 9:31
